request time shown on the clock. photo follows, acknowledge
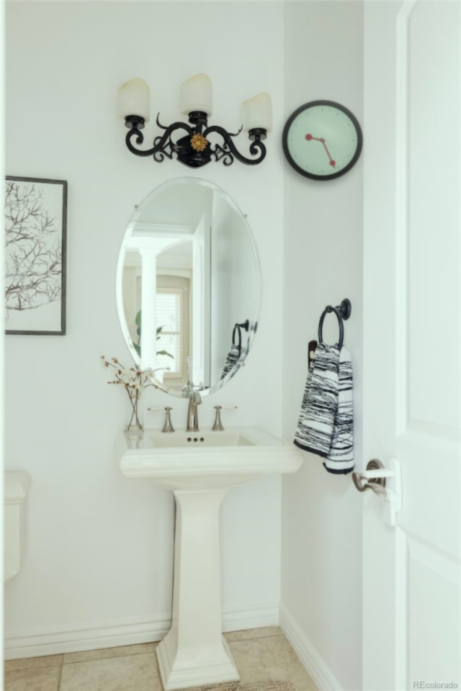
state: 9:26
